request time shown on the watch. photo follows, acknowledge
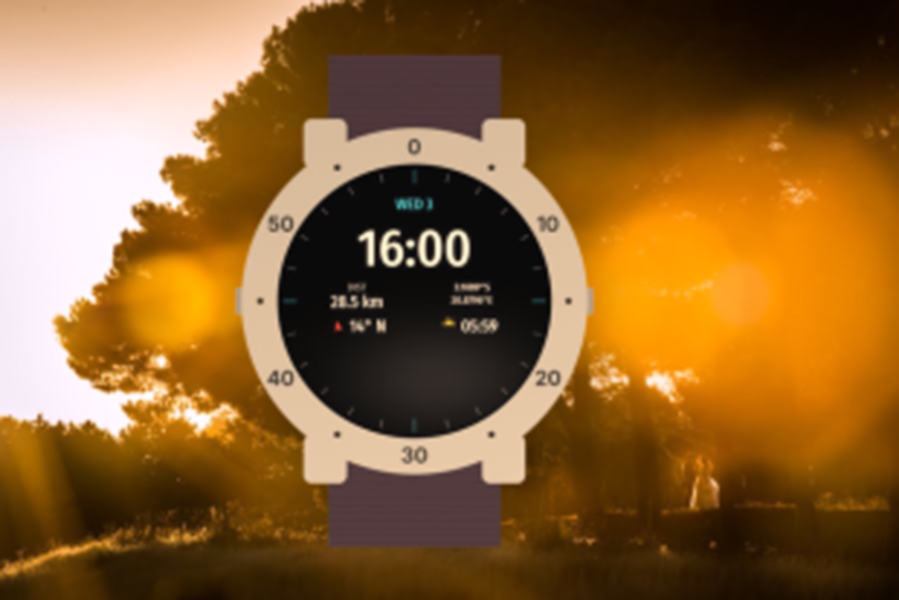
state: 16:00
